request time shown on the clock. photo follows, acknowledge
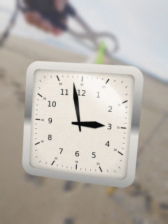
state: 2:58
